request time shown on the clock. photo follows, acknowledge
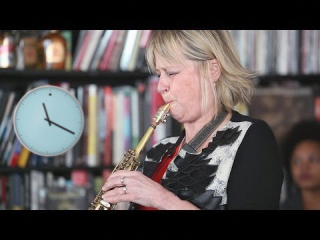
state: 11:19
